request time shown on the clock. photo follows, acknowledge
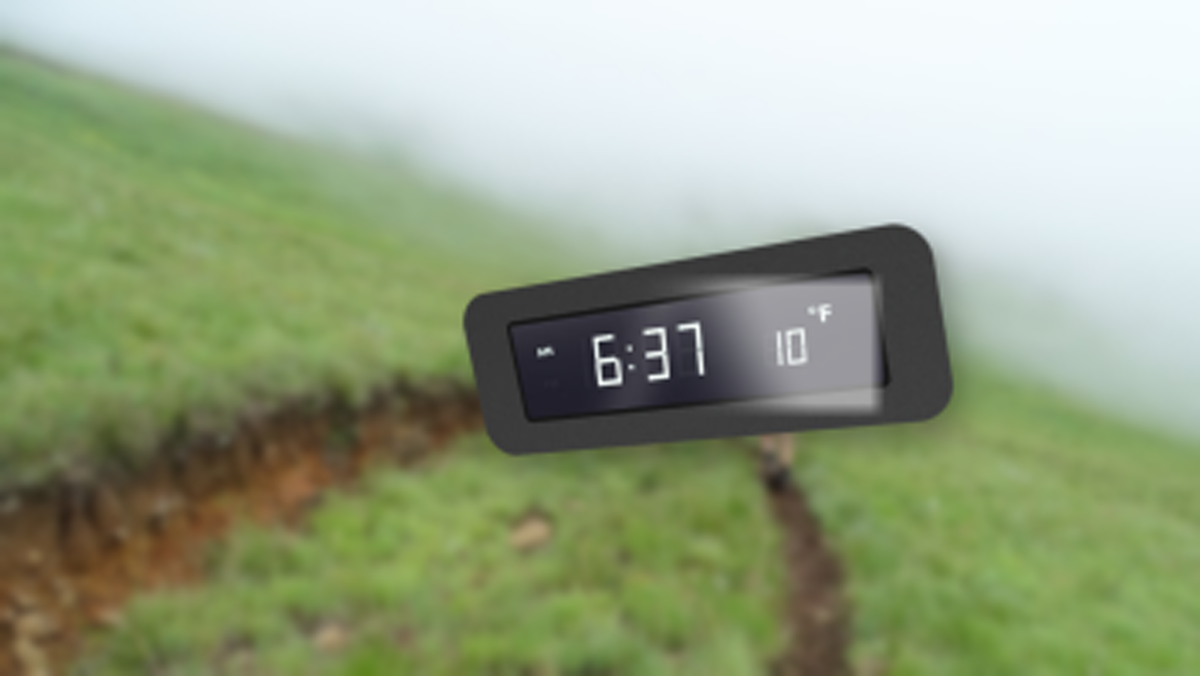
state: 6:37
